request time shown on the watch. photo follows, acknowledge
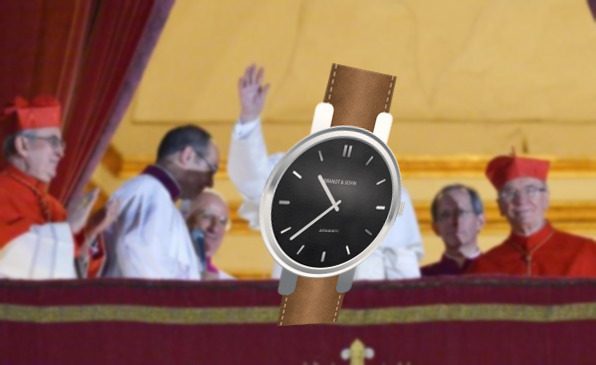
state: 10:38
